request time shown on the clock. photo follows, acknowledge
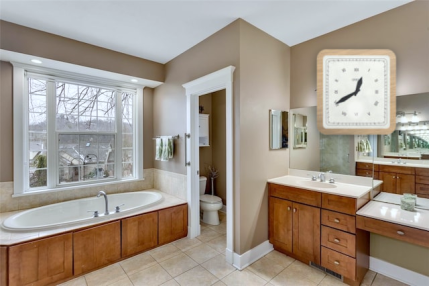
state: 12:40
